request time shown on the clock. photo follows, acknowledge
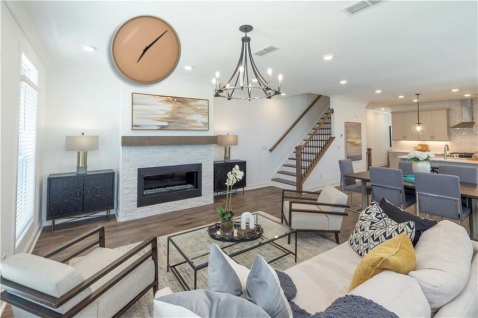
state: 7:08
